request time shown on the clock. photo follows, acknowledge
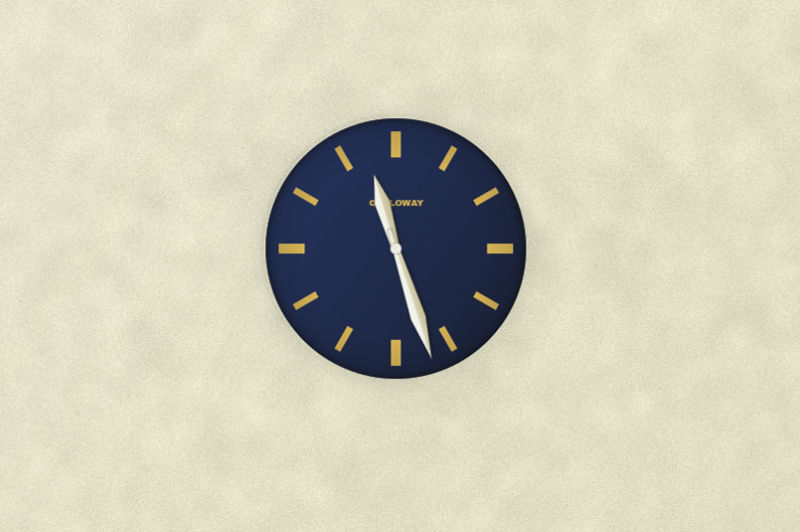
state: 11:27
